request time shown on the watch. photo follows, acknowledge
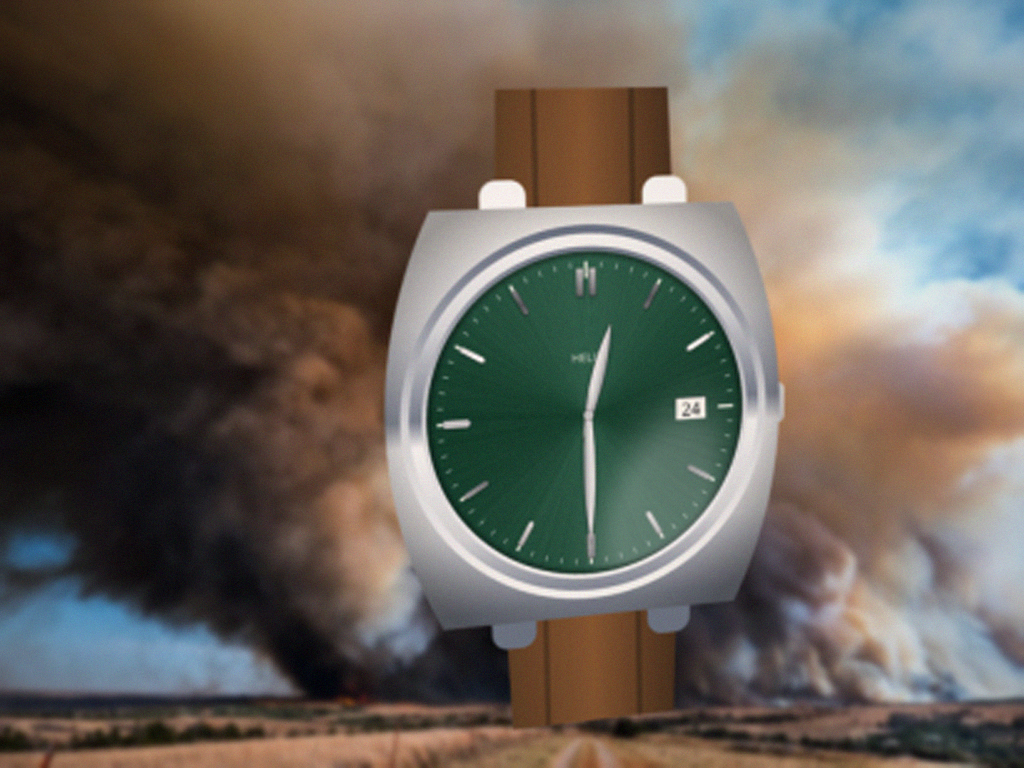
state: 12:30
